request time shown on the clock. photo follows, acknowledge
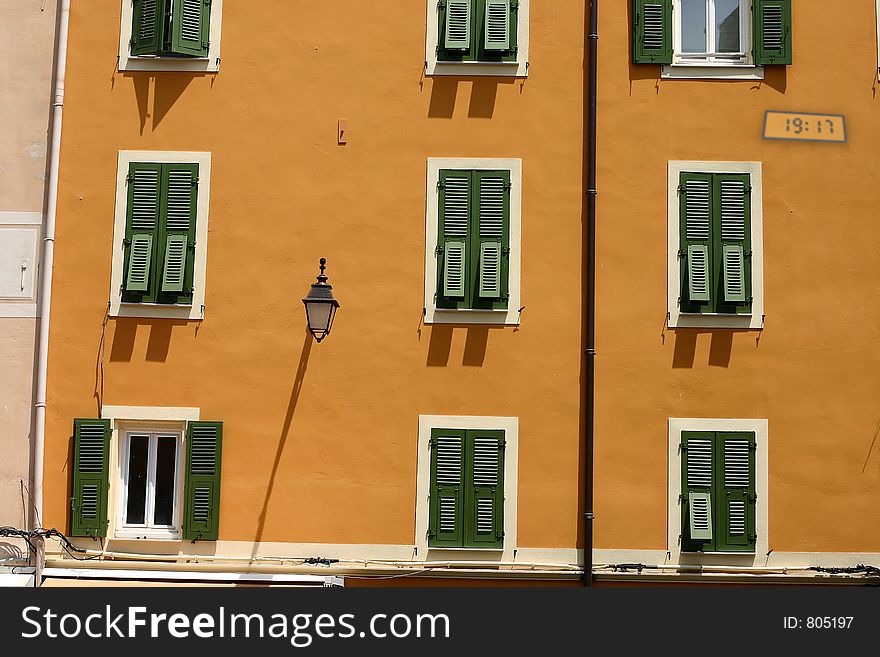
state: 19:17
